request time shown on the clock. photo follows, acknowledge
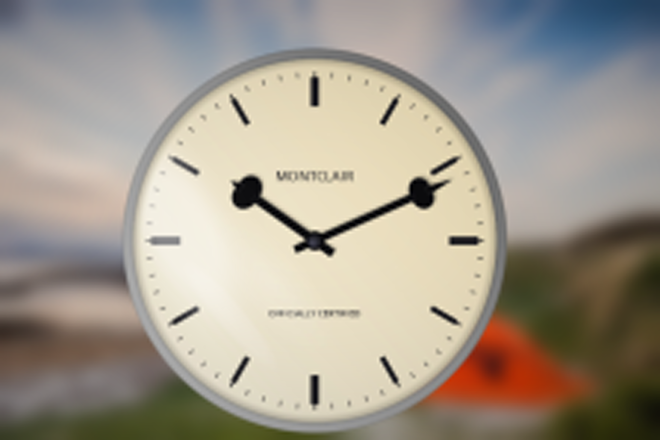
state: 10:11
